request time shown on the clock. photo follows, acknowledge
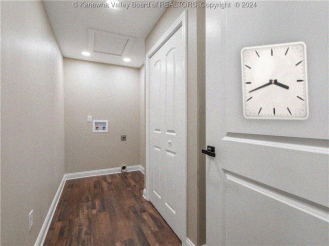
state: 3:42
